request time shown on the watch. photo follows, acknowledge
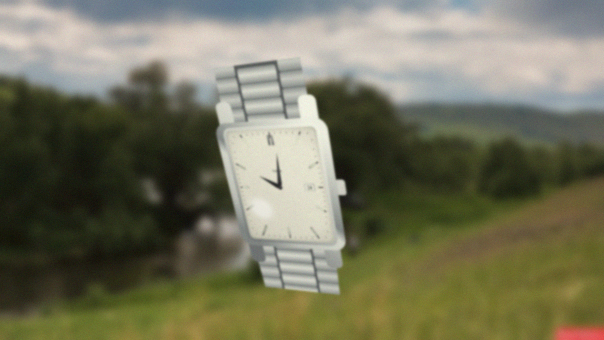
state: 10:01
